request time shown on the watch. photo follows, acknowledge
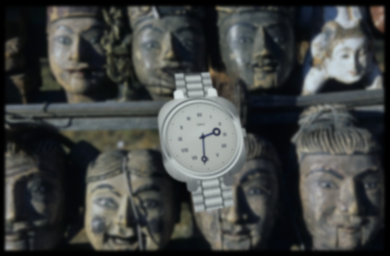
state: 2:31
